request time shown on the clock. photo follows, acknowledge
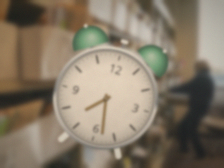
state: 7:28
